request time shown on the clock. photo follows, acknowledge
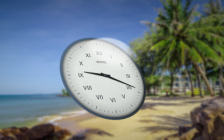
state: 9:19
